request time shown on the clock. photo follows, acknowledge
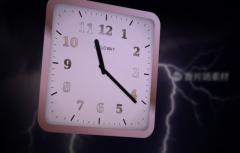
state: 11:21
